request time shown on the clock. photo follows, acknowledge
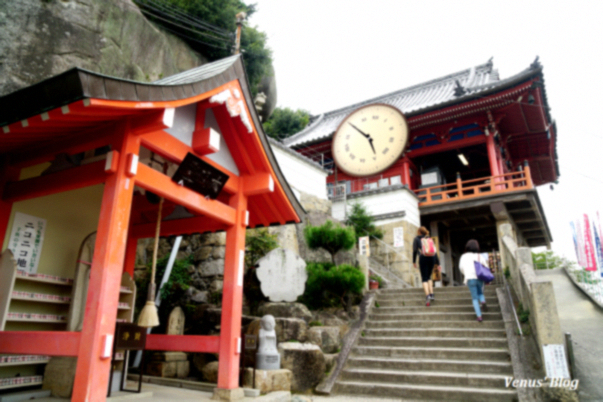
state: 4:50
